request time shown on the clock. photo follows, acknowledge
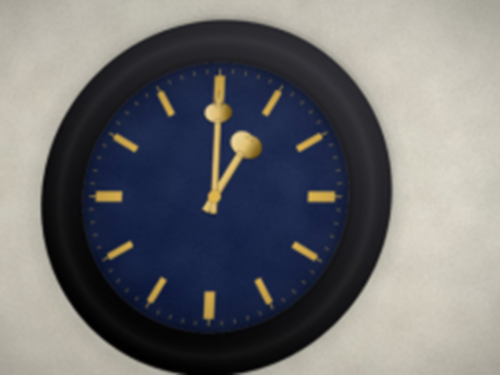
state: 1:00
